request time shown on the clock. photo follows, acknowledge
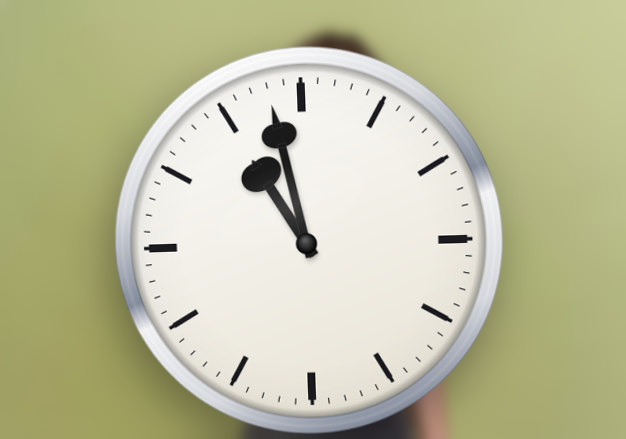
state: 10:58
